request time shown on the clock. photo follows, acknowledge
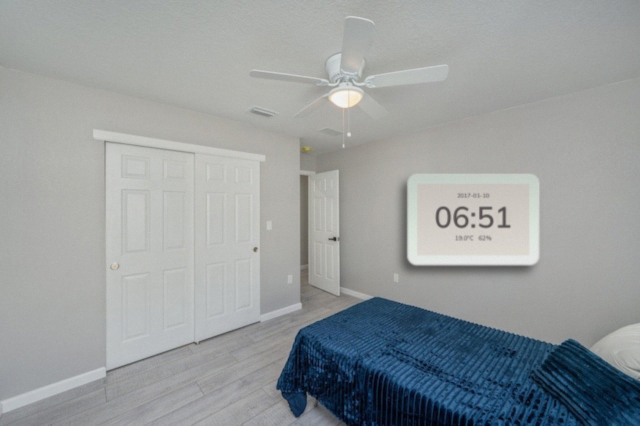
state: 6:51
